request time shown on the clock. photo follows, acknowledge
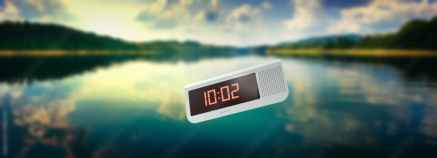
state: 10:02
